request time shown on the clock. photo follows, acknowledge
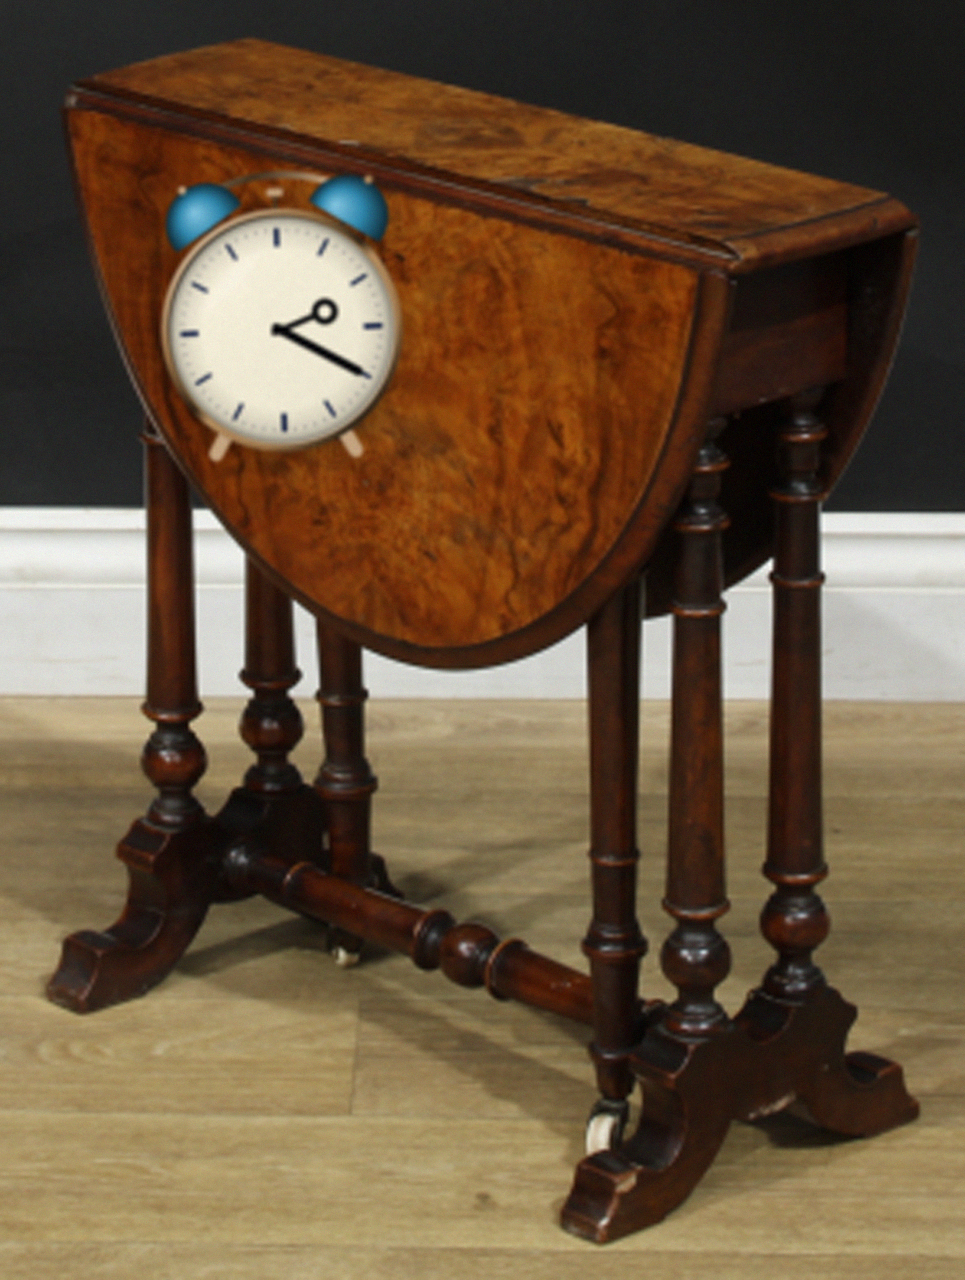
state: 2:20
